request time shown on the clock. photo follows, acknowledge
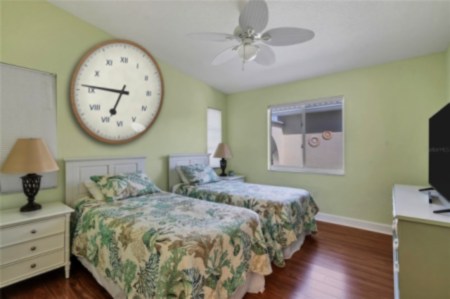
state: 6:46
